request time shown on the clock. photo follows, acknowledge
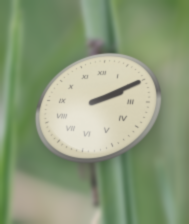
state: 2:10
